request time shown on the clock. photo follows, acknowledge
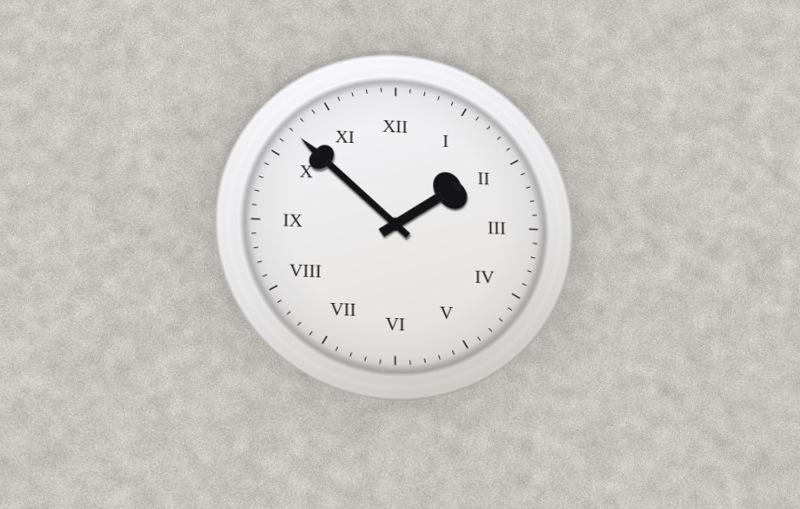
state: 1:52
